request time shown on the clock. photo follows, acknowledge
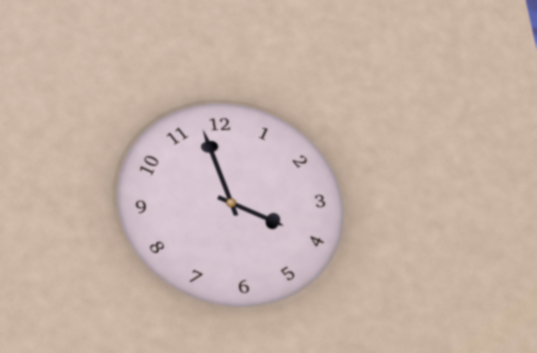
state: 3:58
